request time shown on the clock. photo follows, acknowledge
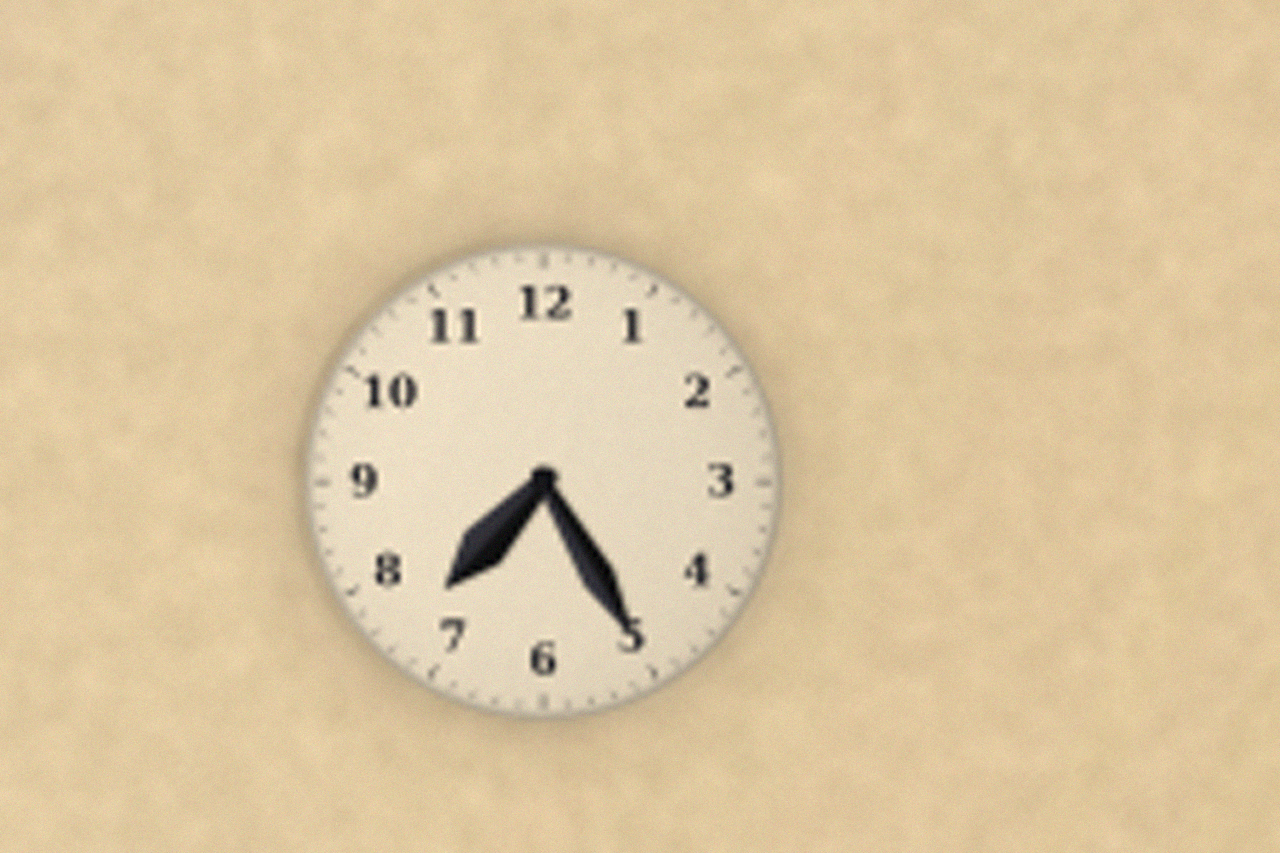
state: 7:25
